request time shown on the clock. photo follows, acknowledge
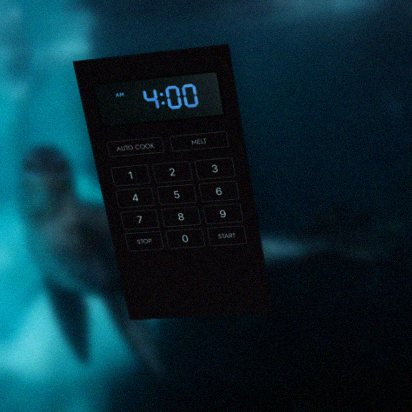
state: 4:00
